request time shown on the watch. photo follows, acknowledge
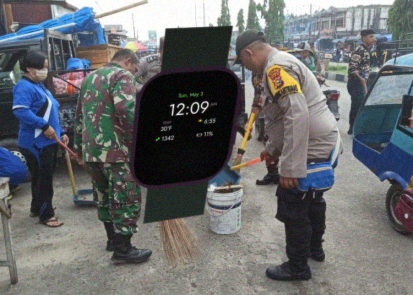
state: 12:09
